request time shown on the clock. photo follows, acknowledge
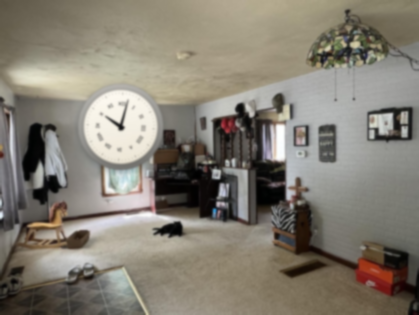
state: 10:02
